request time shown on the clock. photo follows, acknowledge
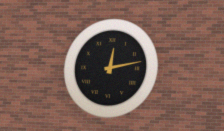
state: 12:13
